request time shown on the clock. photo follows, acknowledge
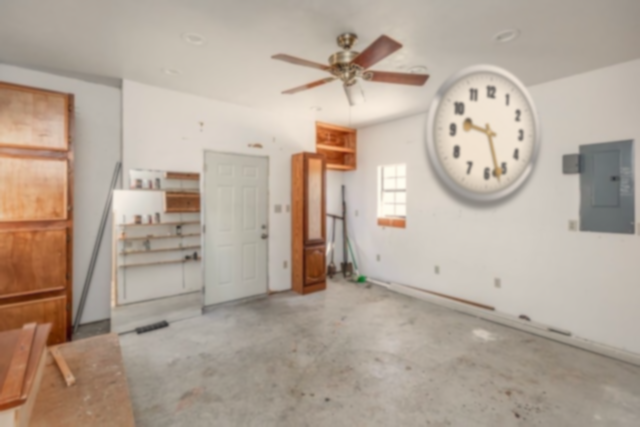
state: 9:27
